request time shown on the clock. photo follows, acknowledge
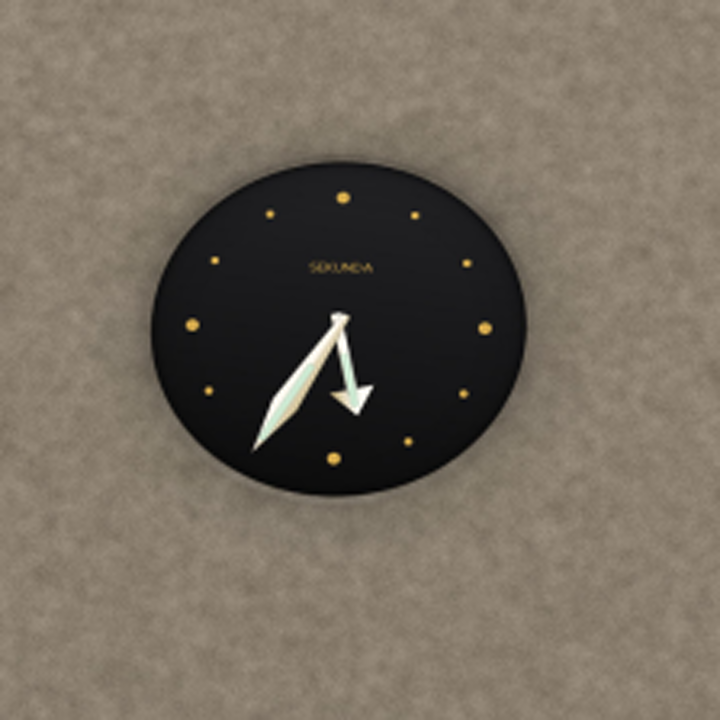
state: 5:35
